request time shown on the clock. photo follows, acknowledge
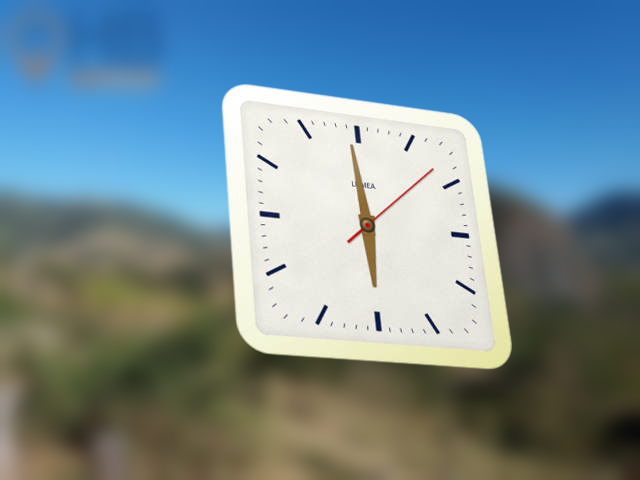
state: 5:59:08
